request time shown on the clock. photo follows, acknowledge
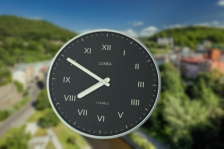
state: 7:50
